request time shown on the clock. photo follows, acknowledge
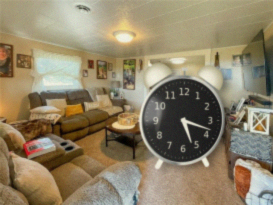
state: 5:18
